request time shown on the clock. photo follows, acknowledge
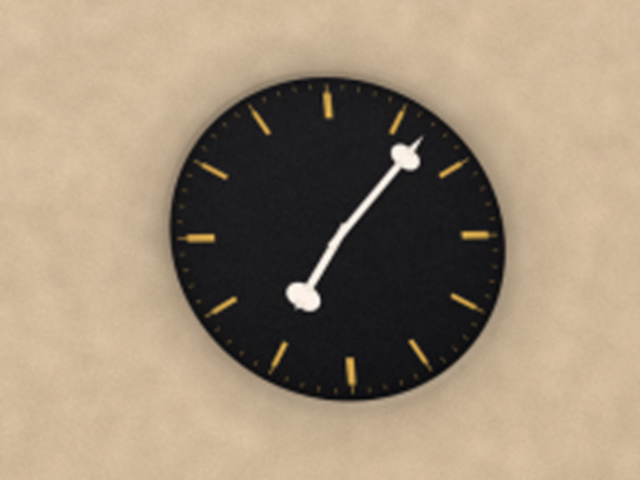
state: 7:07
